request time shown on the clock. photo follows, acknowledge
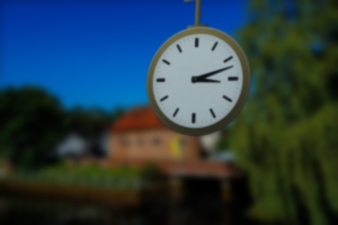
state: 3:12
